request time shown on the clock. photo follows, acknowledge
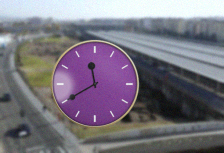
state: 11:40
